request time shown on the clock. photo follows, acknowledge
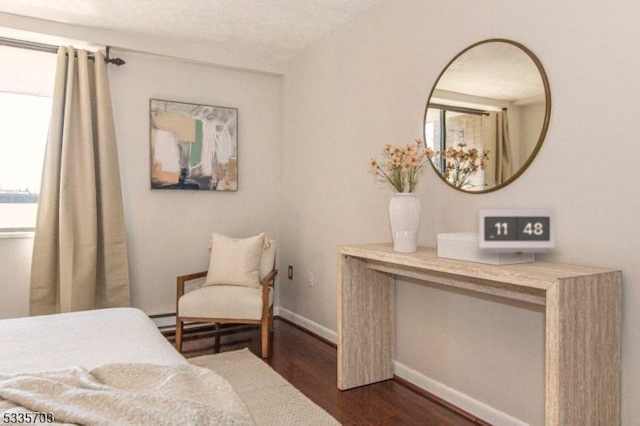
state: 11:48
